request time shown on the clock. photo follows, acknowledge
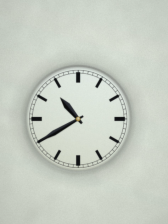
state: 10:40
